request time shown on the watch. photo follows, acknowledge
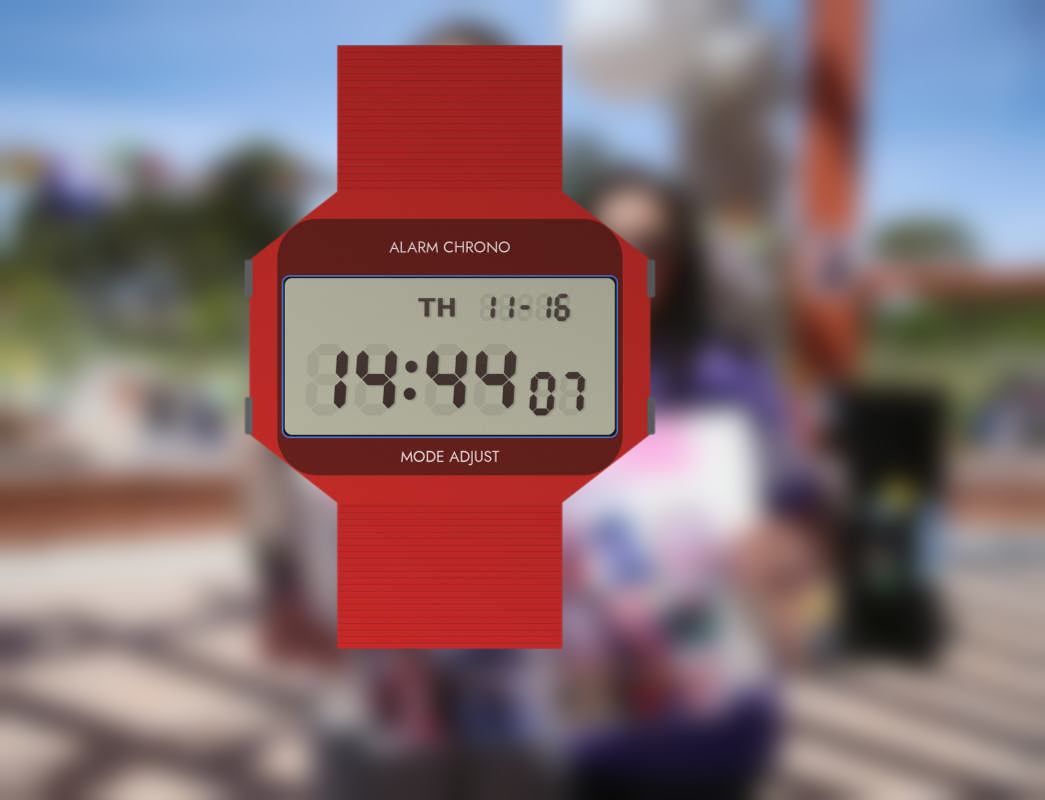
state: 14:44:07
